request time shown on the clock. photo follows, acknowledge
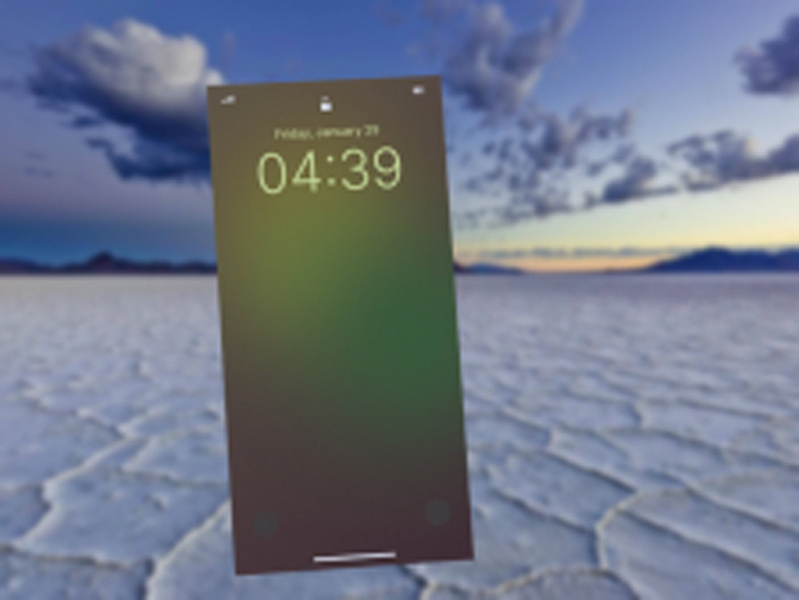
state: 4:39
